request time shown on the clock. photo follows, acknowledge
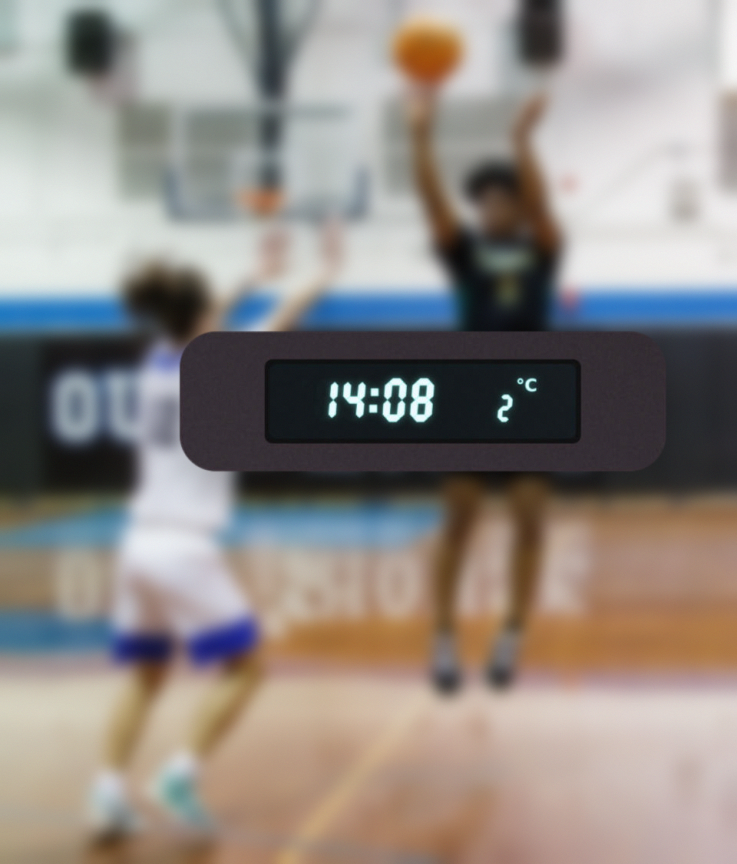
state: 14:08
